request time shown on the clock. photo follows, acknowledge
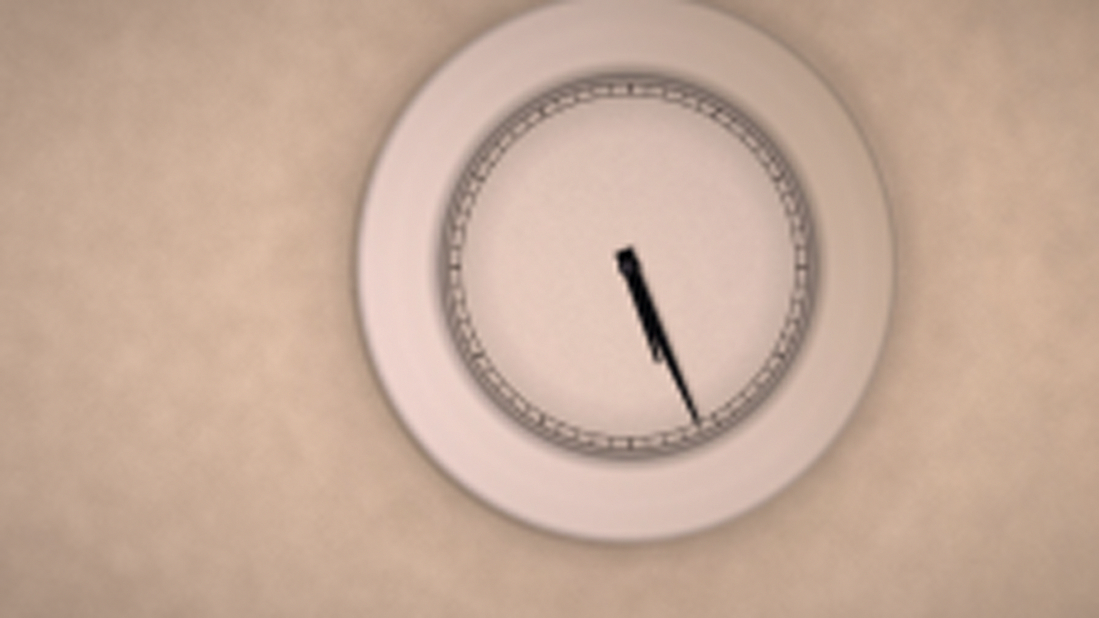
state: 5:26
